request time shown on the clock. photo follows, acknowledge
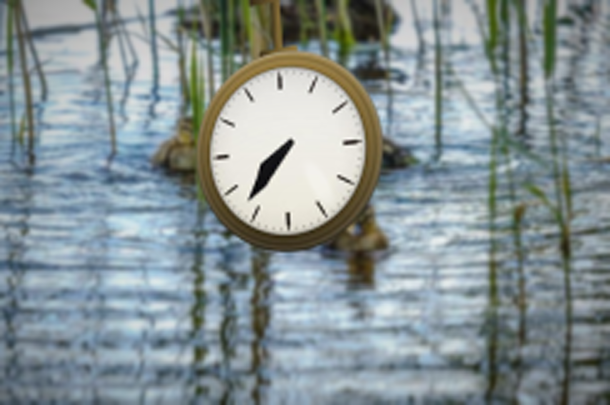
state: 7:37
